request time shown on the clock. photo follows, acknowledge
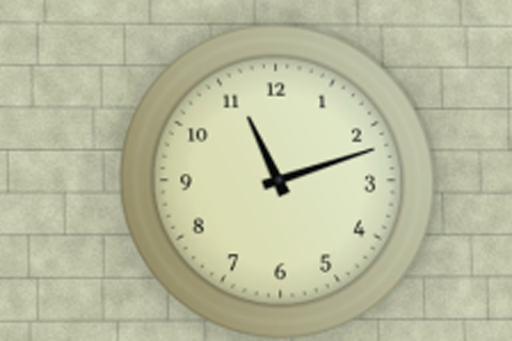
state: 11:12
